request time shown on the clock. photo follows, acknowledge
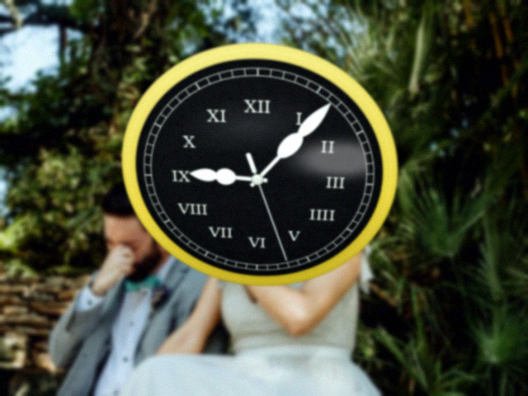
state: 9:06:27
